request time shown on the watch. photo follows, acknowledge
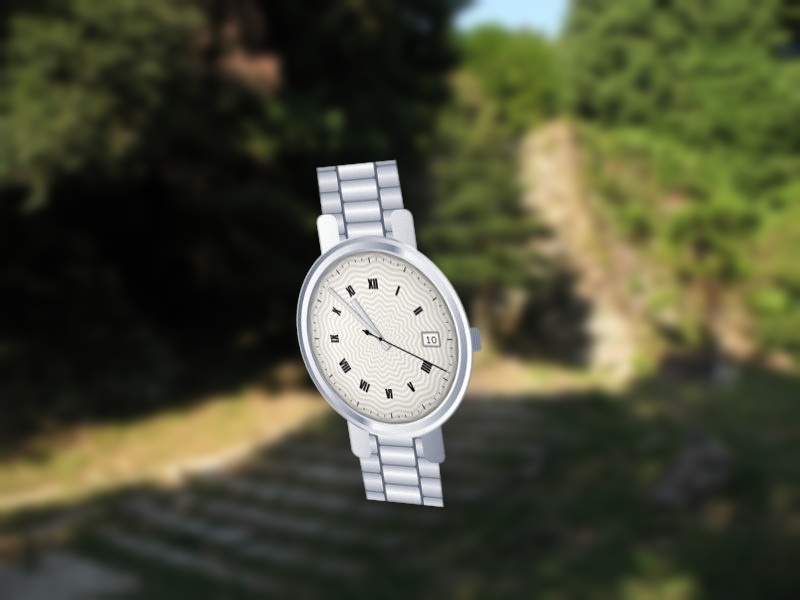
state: 10:52:19
